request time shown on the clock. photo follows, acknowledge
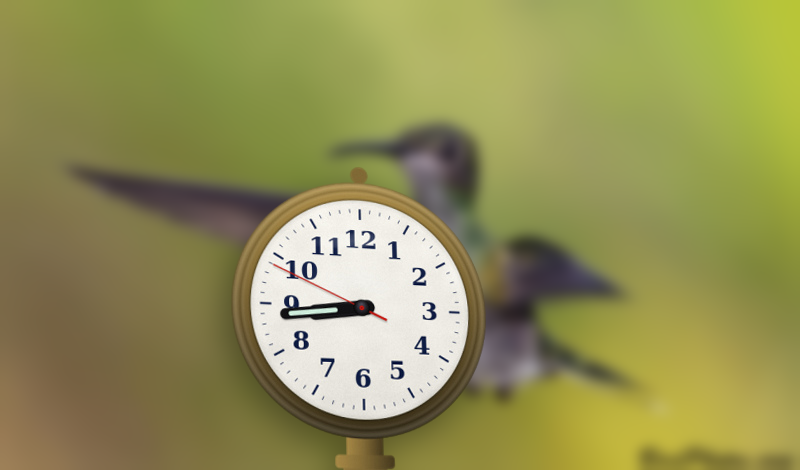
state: 8:43:49
